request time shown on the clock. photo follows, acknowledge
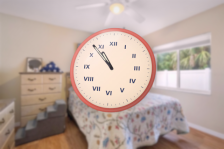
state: 10:53
